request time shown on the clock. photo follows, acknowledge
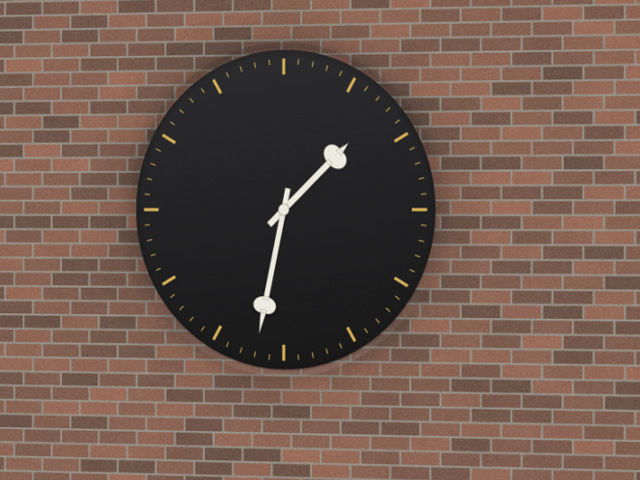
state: 1:32
